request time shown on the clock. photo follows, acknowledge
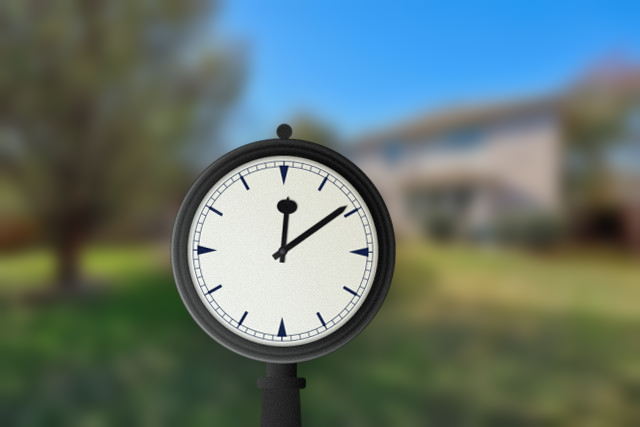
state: 12:09
